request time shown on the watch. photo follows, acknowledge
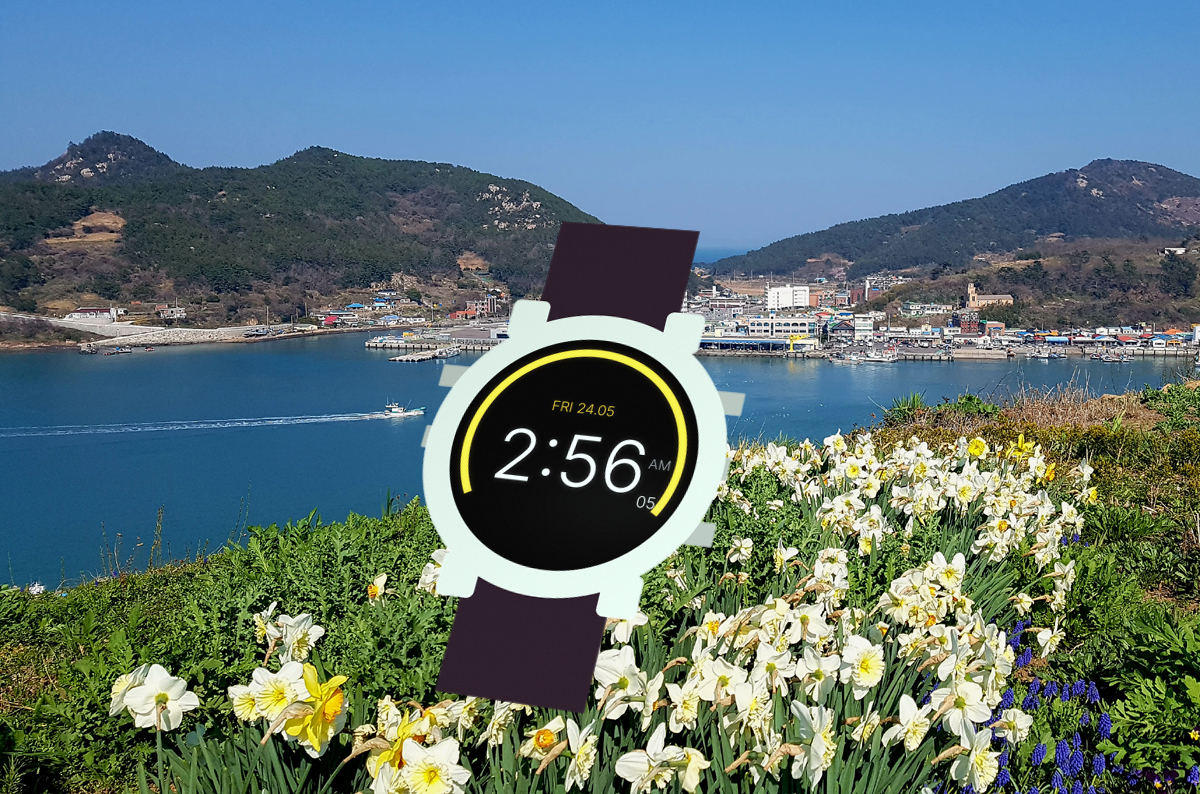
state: 2:56:05
